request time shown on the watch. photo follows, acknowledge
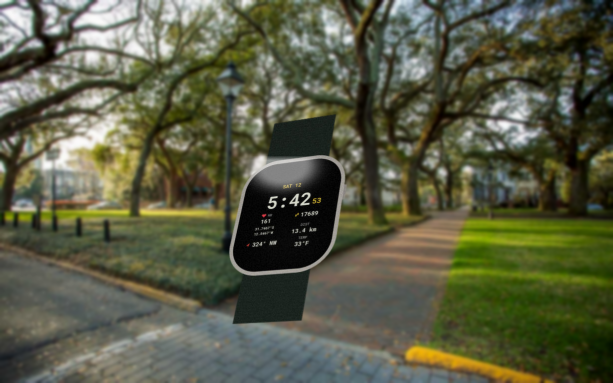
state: 5:42
